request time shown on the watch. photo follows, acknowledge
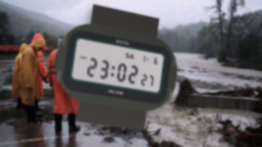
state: 23:02:27
